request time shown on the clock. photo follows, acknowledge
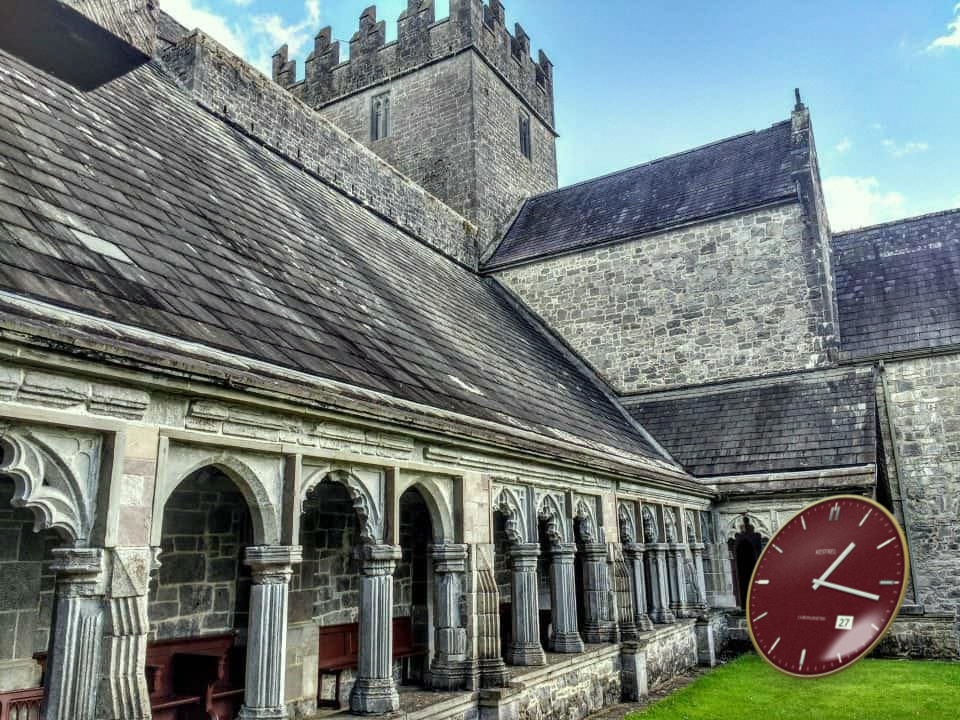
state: 1:17
